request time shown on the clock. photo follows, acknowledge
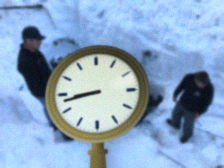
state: 8:43
